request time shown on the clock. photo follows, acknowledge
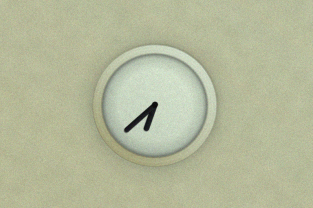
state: 6:38
